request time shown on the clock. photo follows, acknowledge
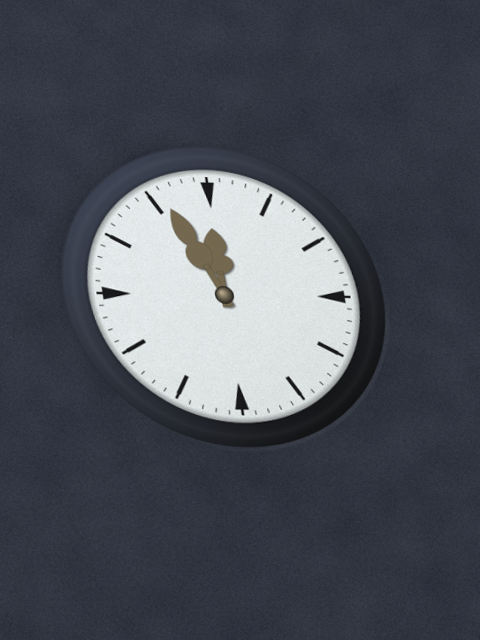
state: 11:56
